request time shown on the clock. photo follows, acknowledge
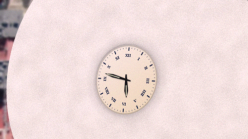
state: 5:47
